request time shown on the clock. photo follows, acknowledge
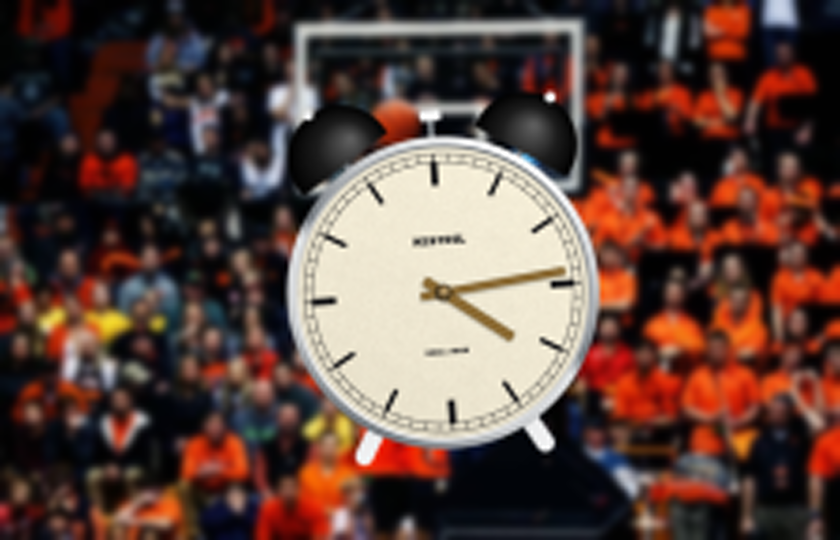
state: 4:14
